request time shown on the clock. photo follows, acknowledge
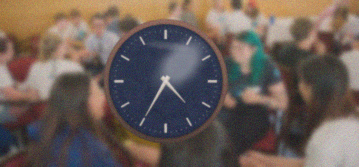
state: 4:35
